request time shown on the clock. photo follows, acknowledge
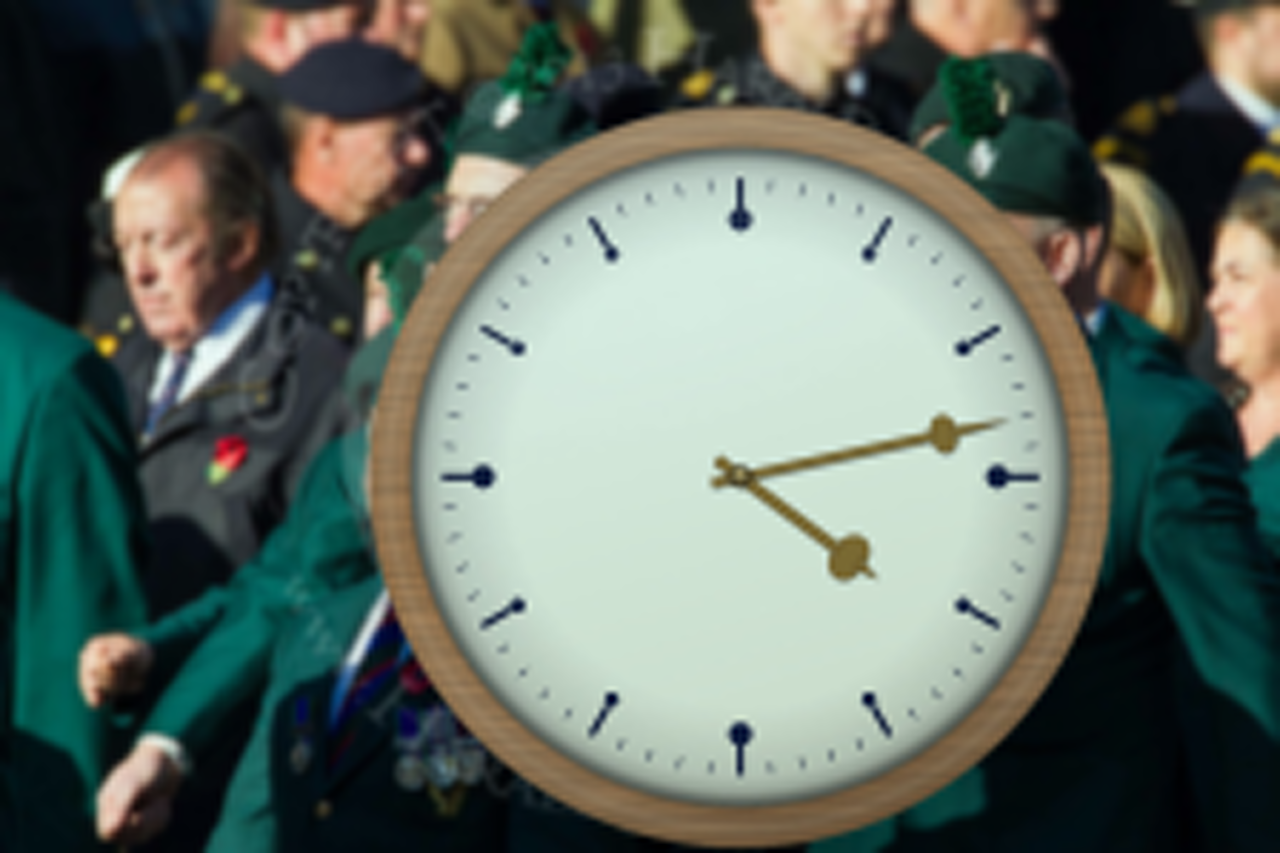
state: 4:13
